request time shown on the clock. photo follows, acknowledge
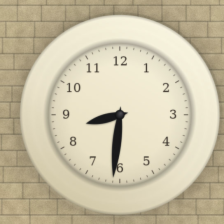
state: 8:31
